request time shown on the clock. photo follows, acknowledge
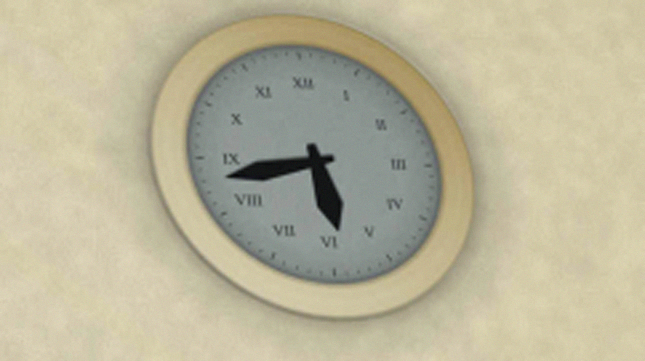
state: 5:43
